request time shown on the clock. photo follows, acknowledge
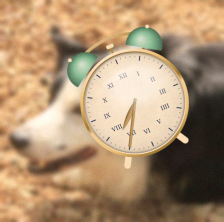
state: 7:35
